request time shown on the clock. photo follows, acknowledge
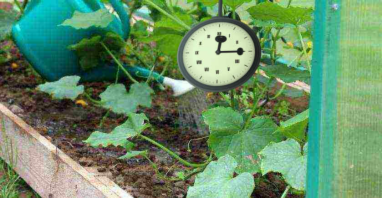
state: 12:15
